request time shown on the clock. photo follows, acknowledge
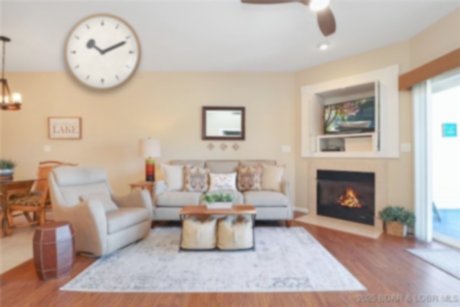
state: 10:11
